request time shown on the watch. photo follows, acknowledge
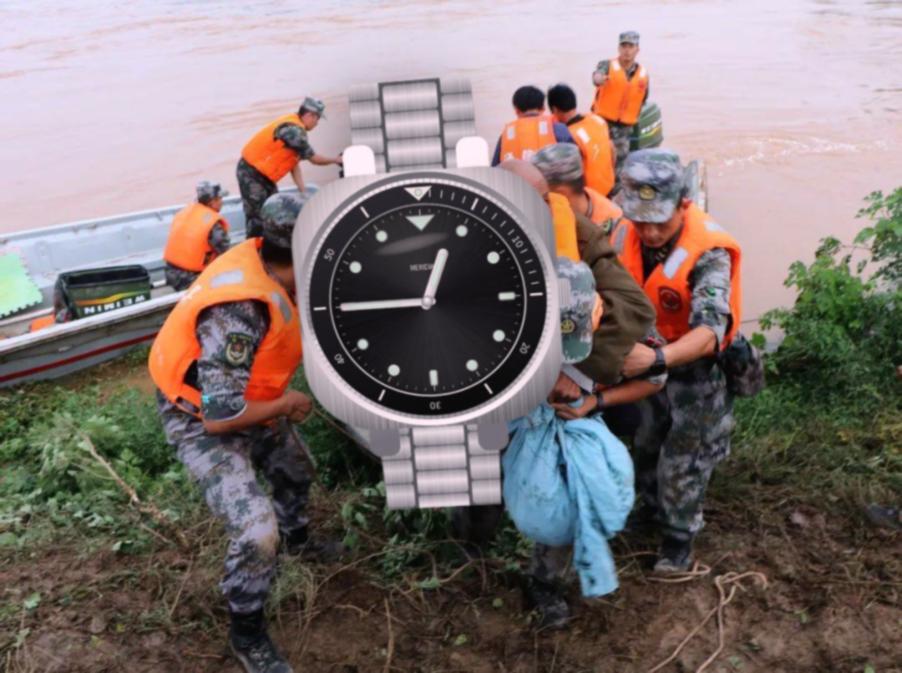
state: 12:45
